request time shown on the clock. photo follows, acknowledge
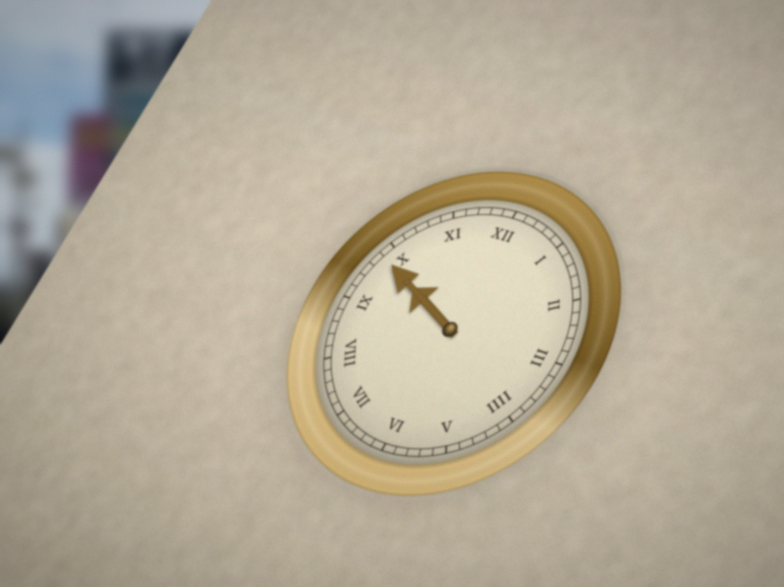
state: 9:49
